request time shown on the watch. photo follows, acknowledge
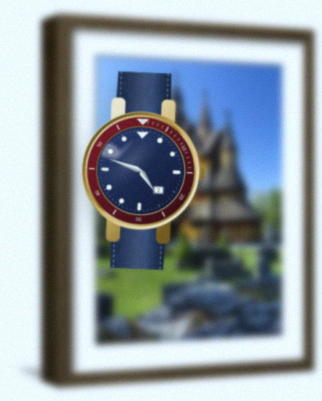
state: 4:48
